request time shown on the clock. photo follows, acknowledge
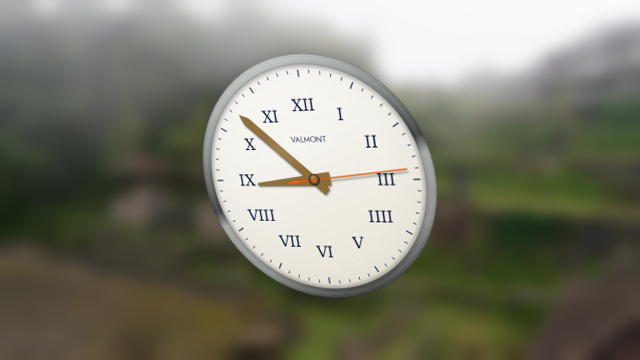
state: 8:52:14
